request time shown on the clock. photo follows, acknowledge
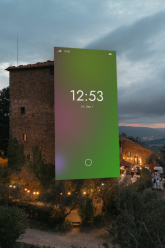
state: 12:53
